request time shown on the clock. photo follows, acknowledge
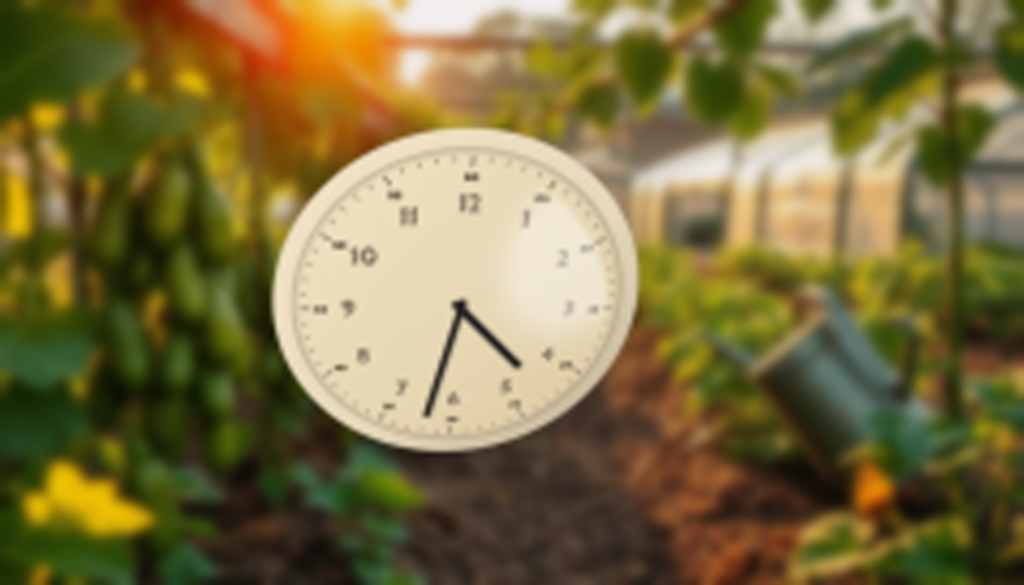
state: 4:32
